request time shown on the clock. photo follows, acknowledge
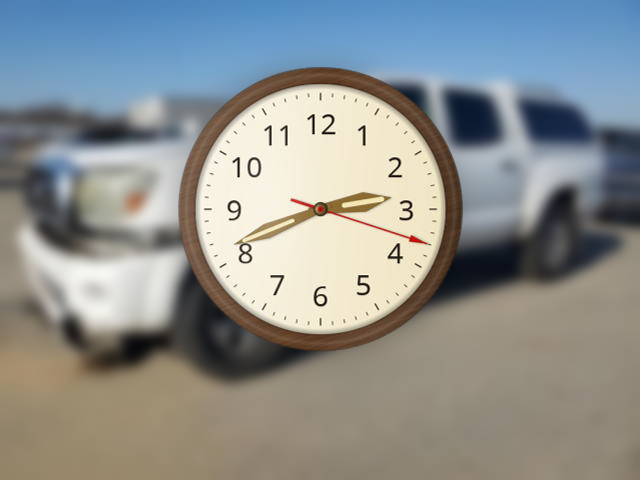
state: 2:41:18
